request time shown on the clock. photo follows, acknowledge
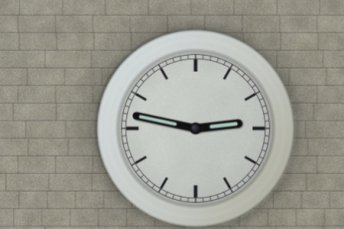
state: 2:47
